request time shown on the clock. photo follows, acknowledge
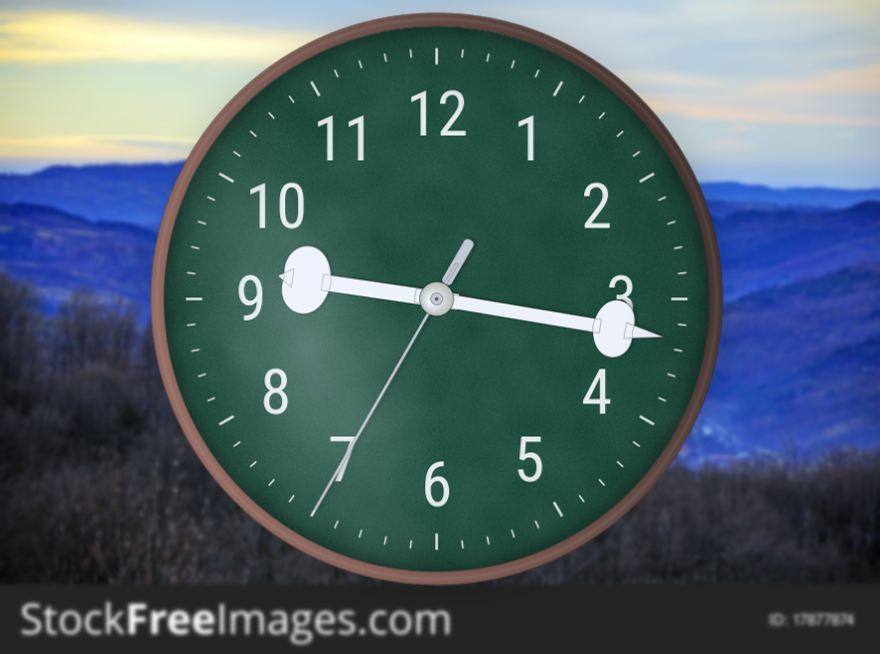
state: 9:16:35
